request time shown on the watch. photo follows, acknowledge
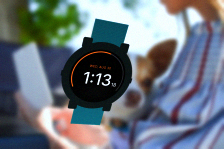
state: 1:13
